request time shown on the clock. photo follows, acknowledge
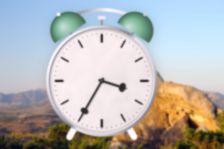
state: 3:35
